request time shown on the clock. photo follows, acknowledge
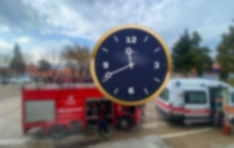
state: 11:41
